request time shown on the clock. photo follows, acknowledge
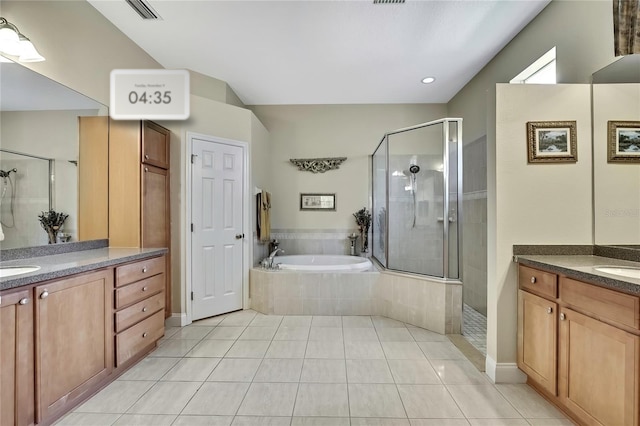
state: 4:35
